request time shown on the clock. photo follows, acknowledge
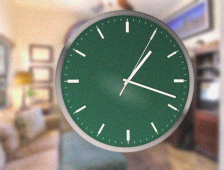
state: 1:18:05
